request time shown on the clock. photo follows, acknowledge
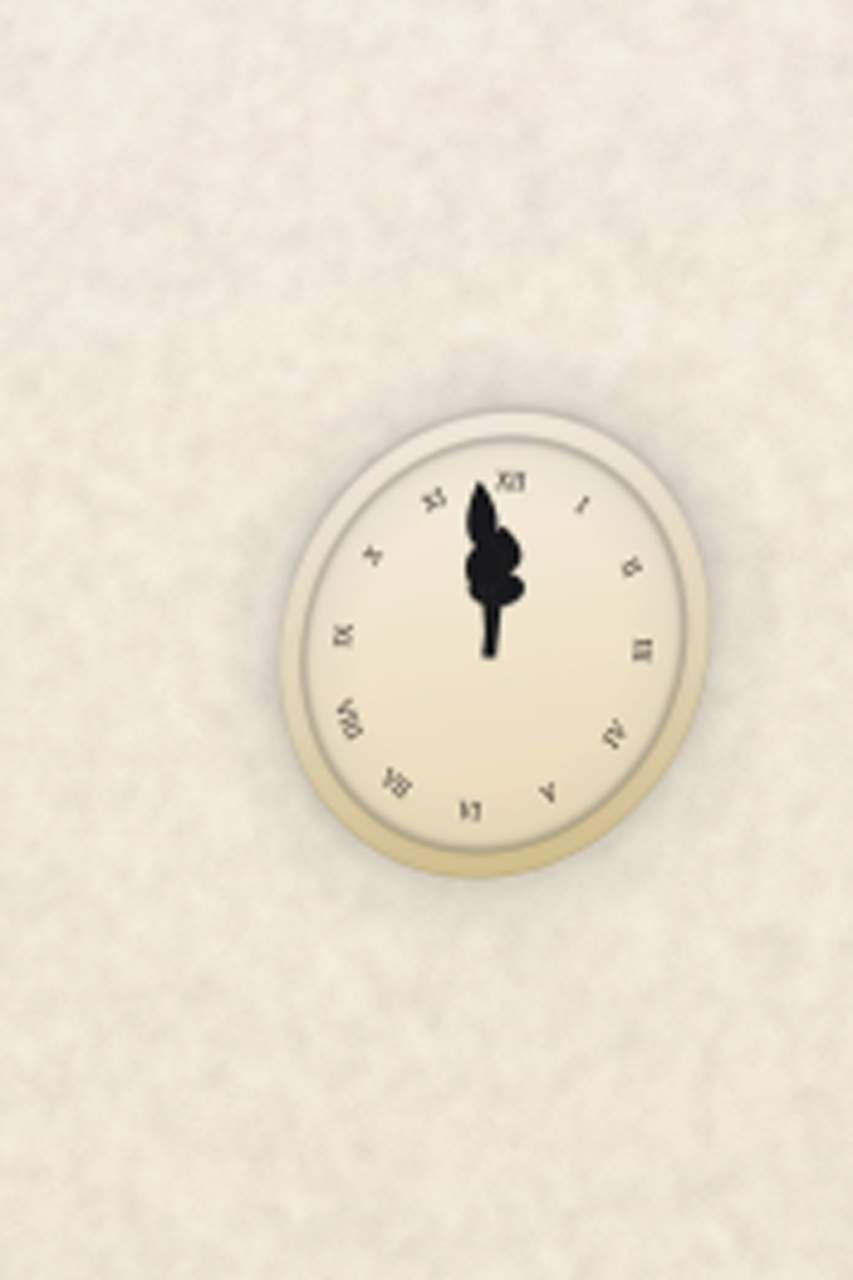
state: 11:58
